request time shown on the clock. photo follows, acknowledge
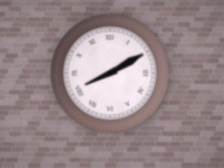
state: 8:10
